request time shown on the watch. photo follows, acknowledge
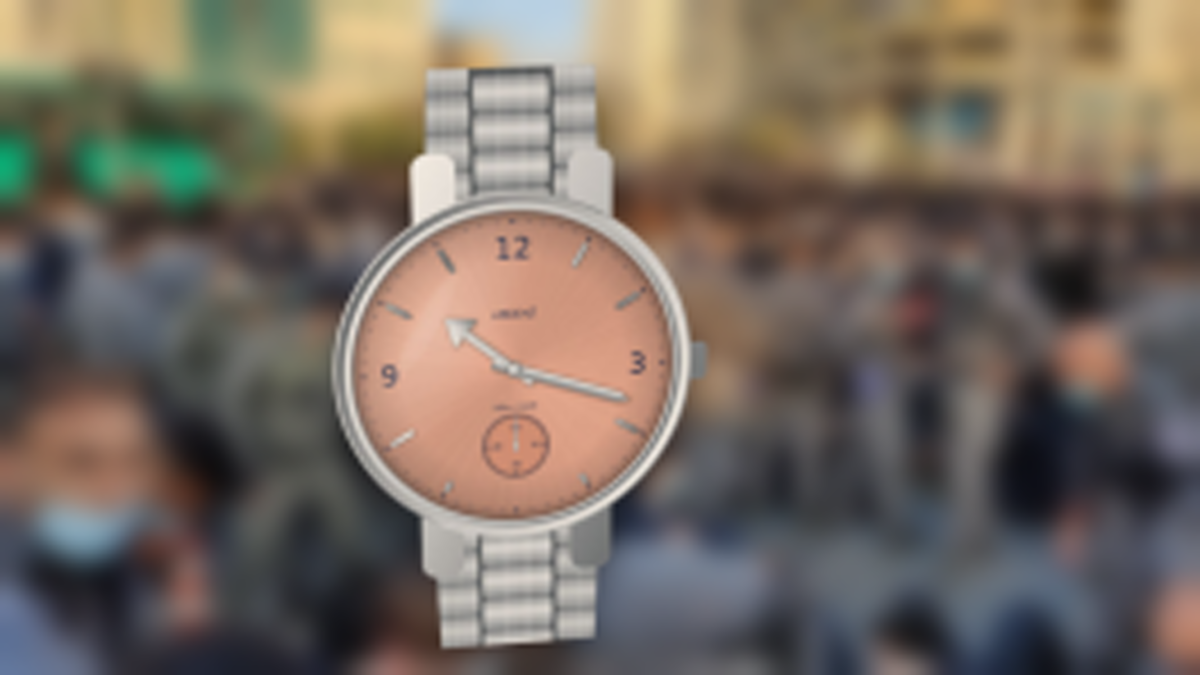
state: 10:18
